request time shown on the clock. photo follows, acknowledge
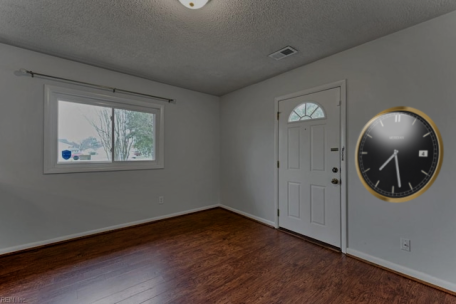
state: 7:28
